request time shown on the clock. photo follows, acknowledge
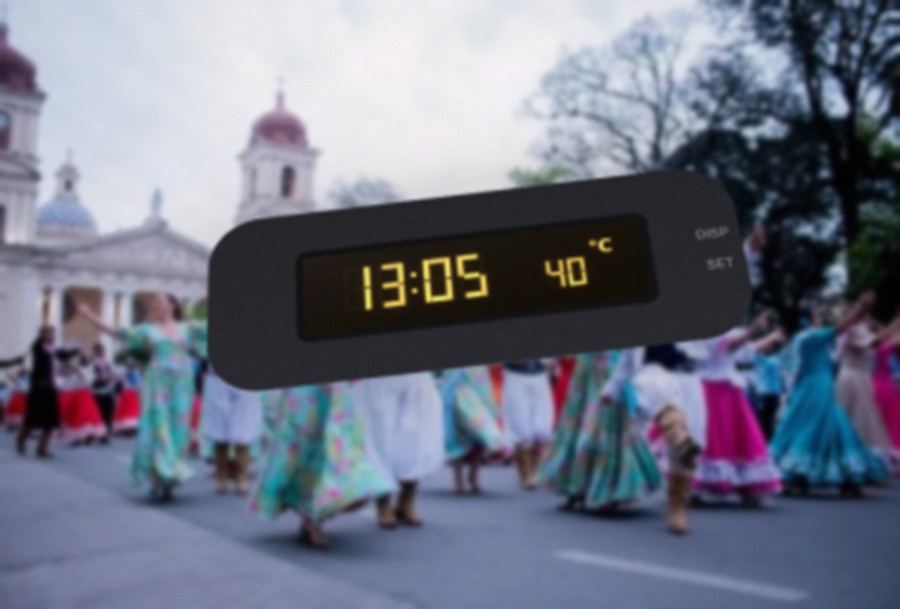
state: 13:05
